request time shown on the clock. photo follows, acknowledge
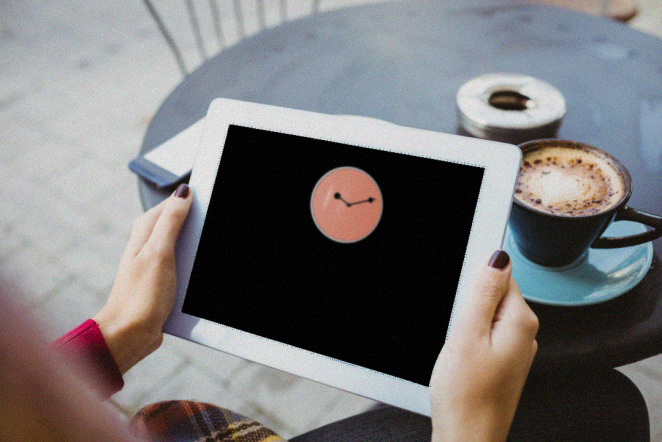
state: 10:13
